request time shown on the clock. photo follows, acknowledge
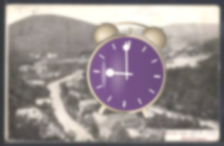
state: 8:59
